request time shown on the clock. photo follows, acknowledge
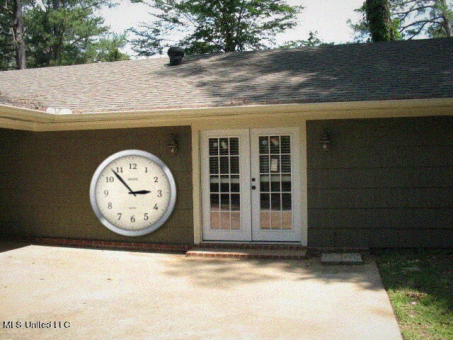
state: 2:53
